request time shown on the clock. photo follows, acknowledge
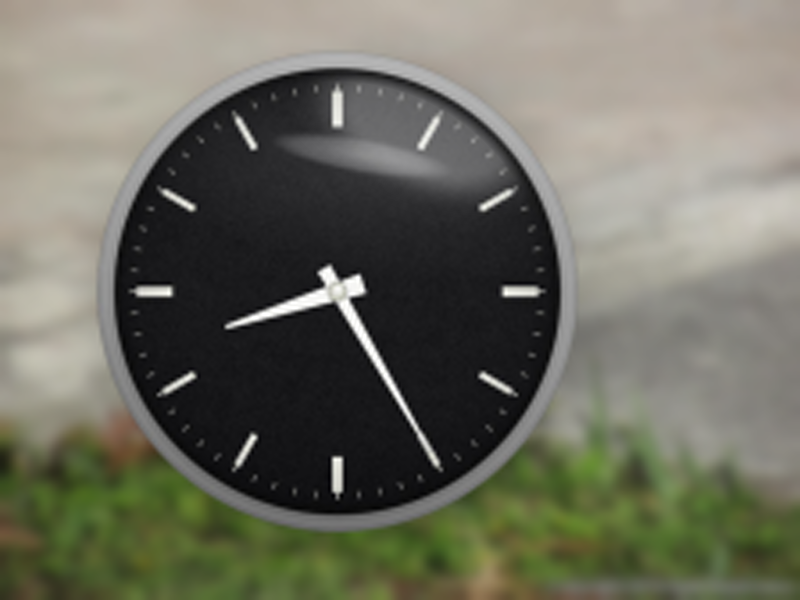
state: 8:25
